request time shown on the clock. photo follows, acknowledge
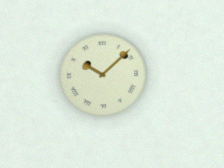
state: 10:08
